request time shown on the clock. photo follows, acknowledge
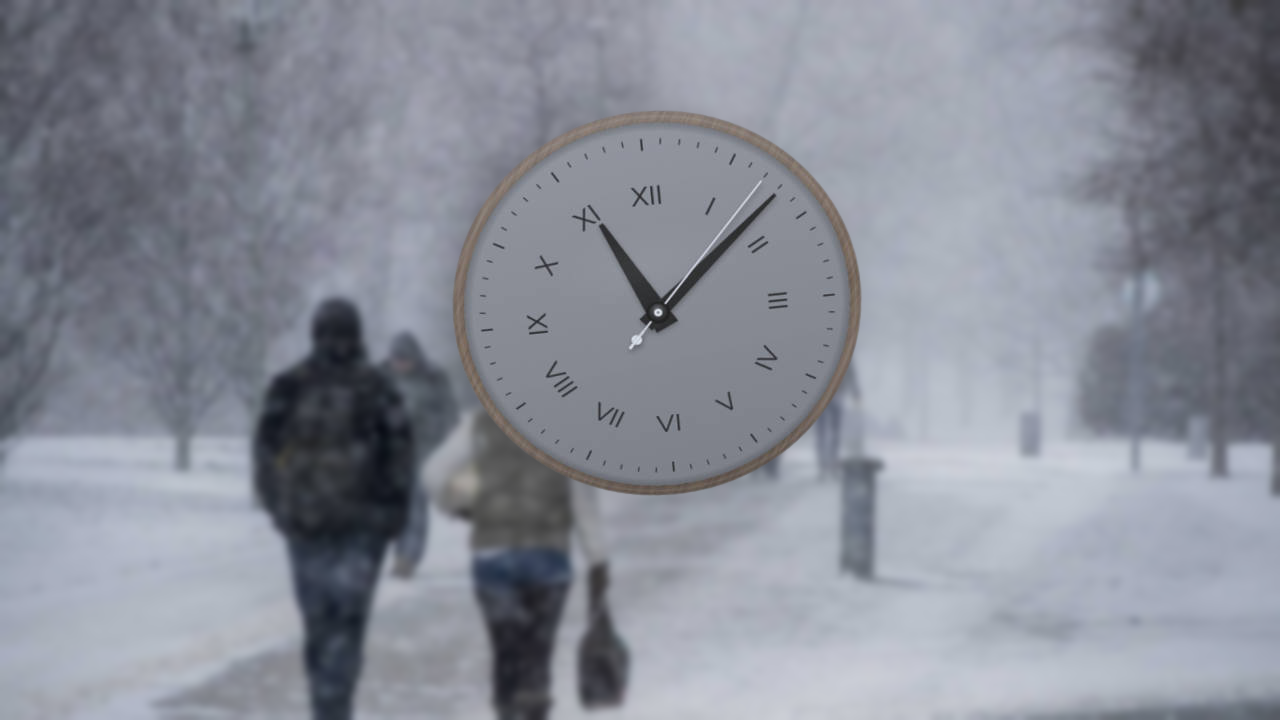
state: 11:08:07
